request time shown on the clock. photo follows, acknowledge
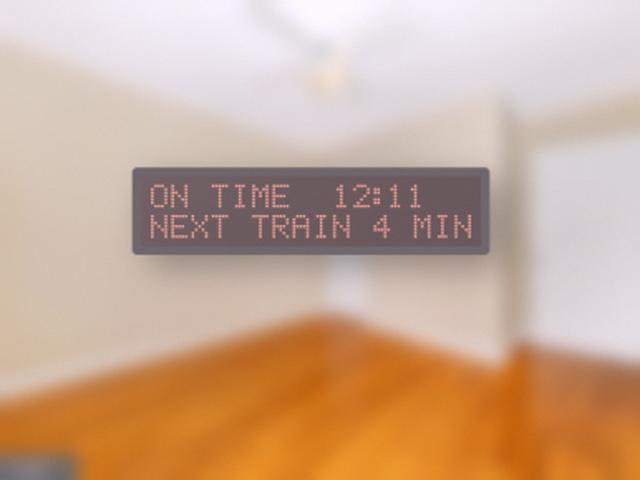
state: 12:11
